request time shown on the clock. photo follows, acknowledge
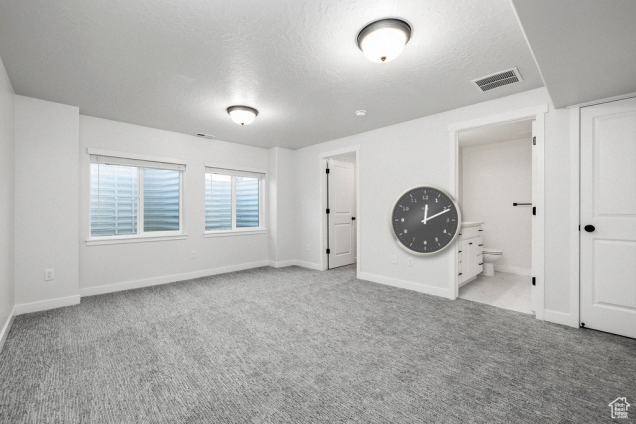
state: 12:11
